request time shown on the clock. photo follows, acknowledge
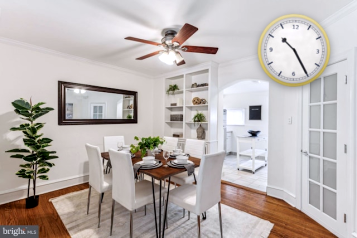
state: 10:25
